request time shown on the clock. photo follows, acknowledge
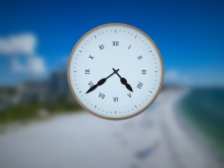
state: 4:39
